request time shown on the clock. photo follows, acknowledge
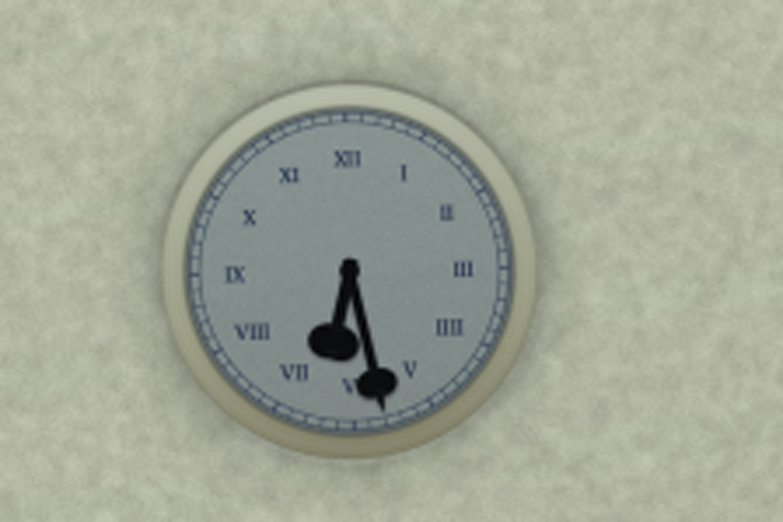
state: 6:28
